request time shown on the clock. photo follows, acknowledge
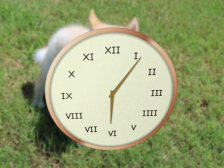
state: 6:06
